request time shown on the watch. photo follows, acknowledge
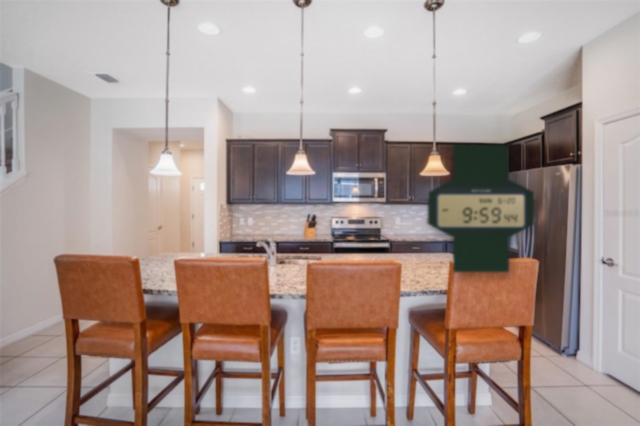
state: 9:59
